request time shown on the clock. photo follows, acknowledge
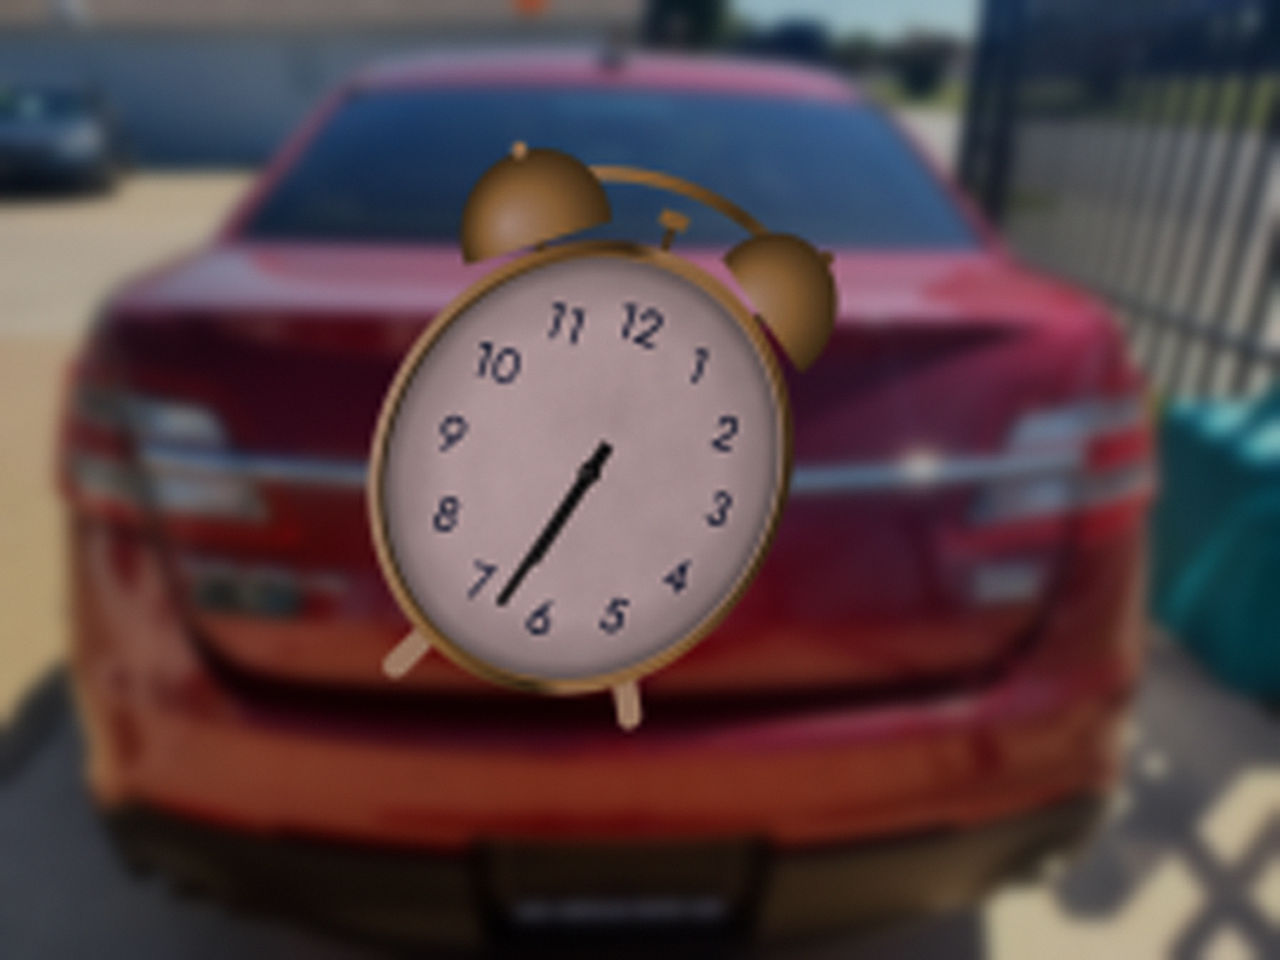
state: 6:33
